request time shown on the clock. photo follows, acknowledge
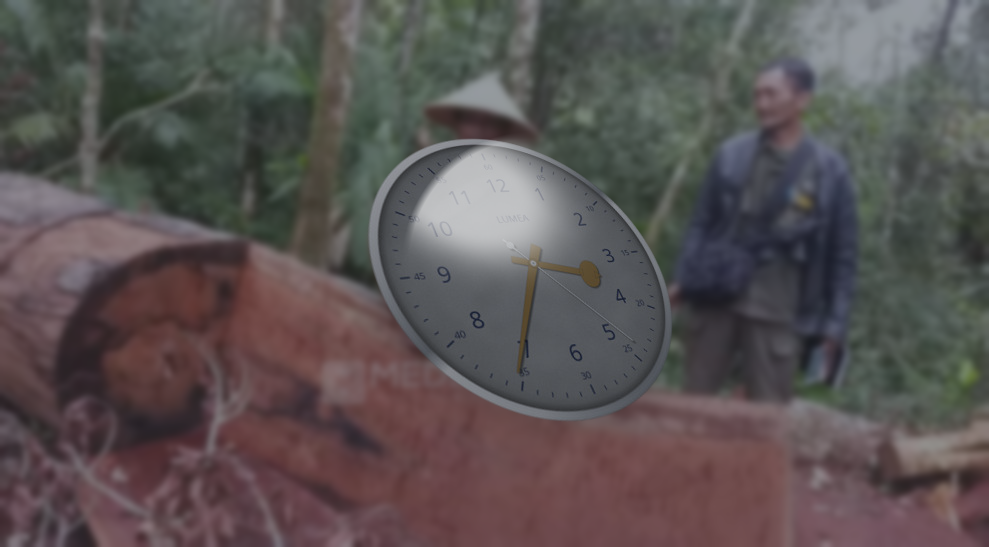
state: 3:35:24
